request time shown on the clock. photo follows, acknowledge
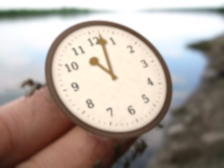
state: 11:02
